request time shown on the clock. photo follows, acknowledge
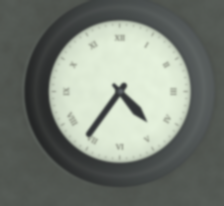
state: 4:36
